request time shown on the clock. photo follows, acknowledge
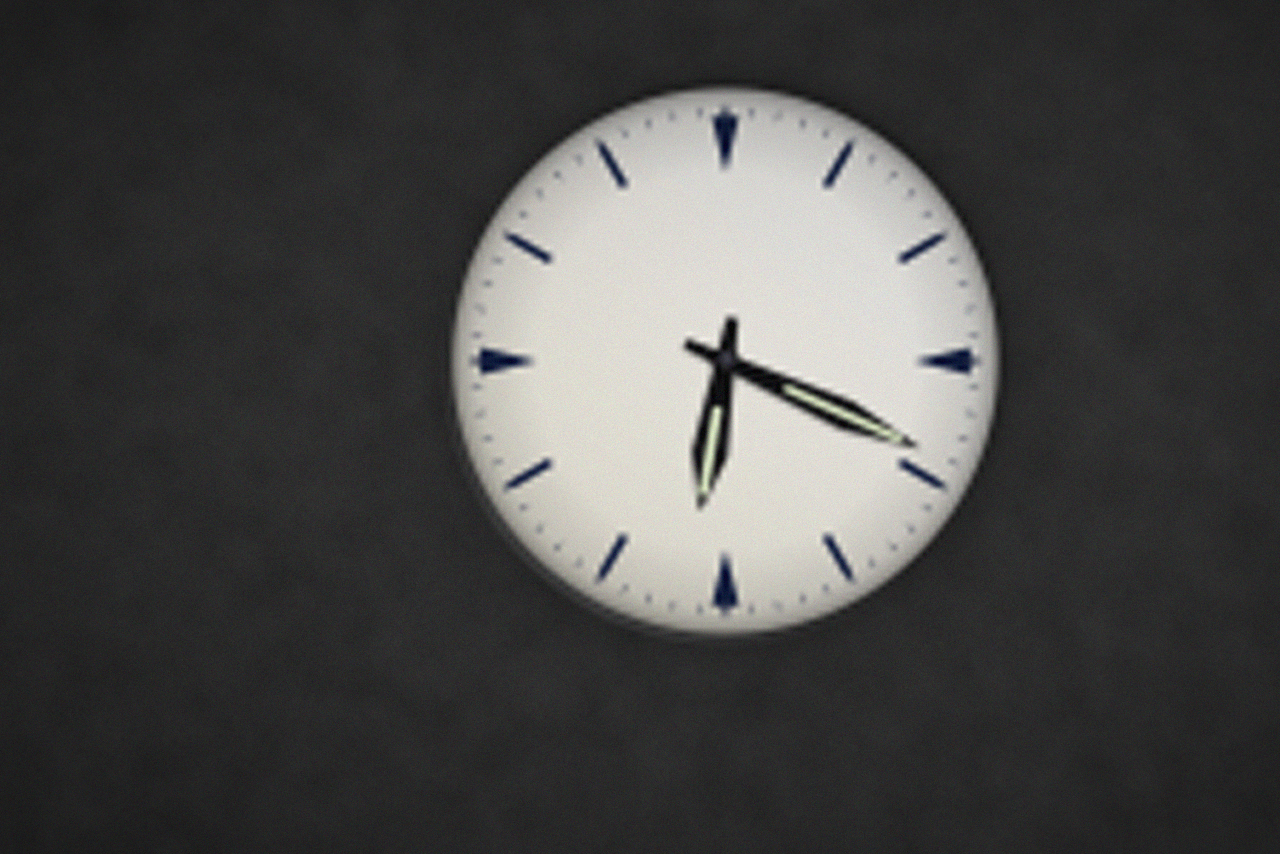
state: 6:19
